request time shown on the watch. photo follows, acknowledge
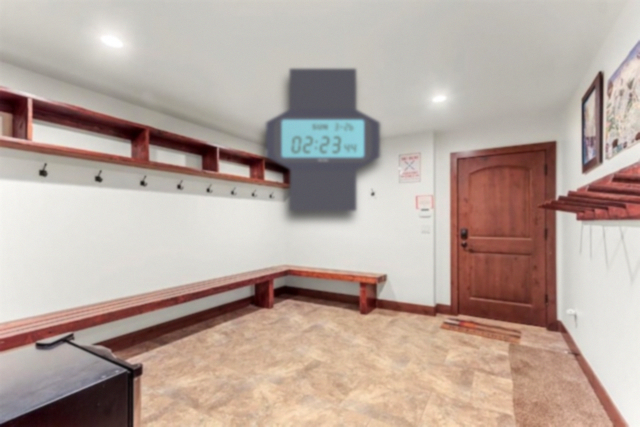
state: 2:23
